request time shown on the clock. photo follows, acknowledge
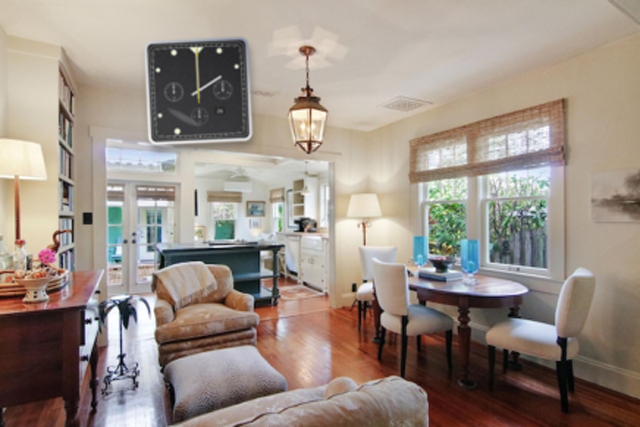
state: 2:00
